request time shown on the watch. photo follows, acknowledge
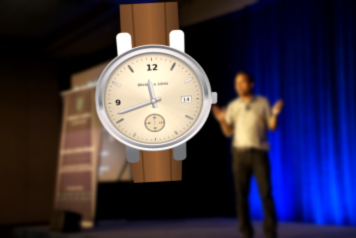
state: 11:42
